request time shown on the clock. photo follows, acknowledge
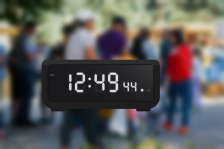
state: 12:49:44
